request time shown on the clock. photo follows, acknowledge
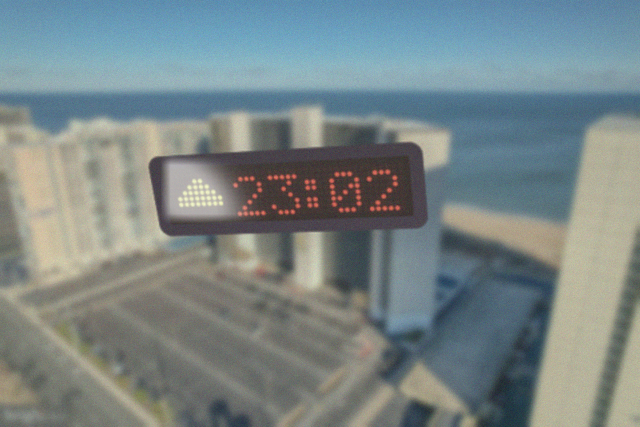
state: 23:02
